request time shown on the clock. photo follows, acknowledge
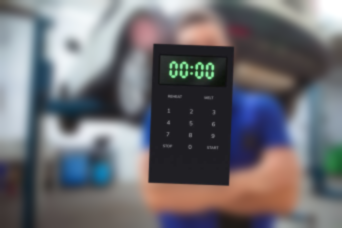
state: 0:00
